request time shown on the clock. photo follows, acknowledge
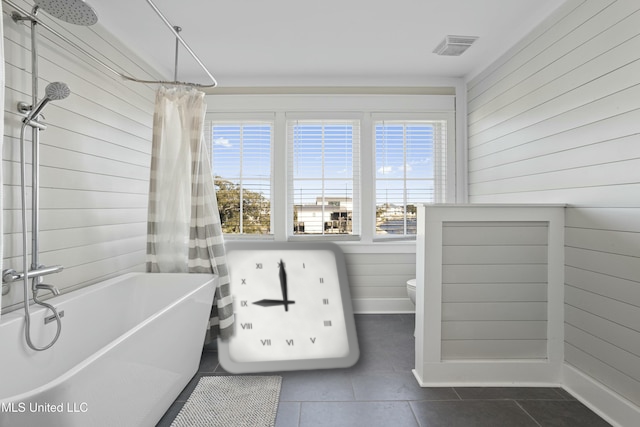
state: 9:00
